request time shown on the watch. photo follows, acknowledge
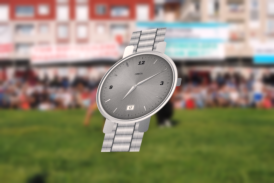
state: 7:10
